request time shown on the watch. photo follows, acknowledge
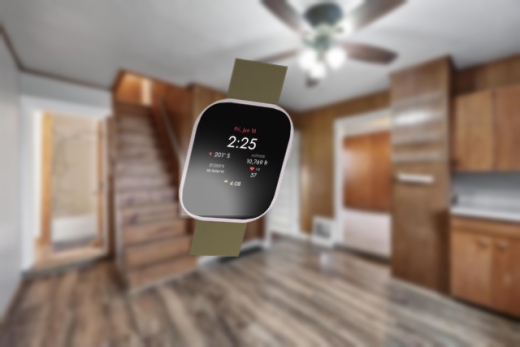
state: 2:25
